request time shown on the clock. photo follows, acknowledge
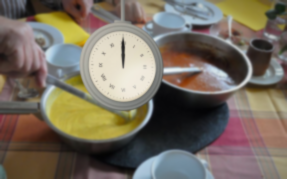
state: 12:00
